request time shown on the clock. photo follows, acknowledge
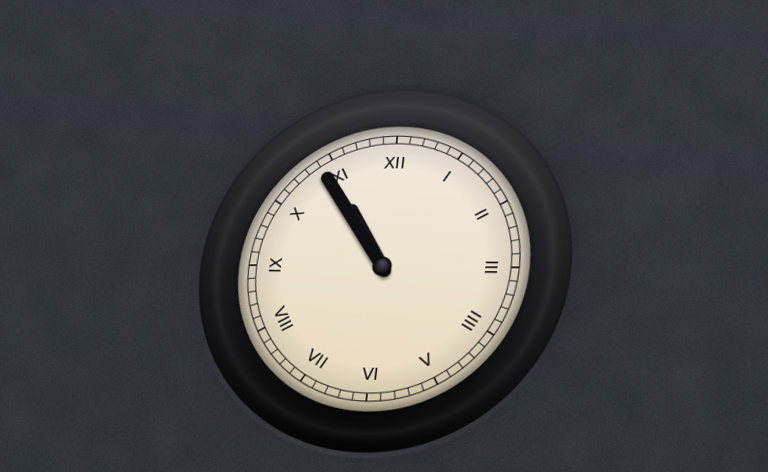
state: 10:54
